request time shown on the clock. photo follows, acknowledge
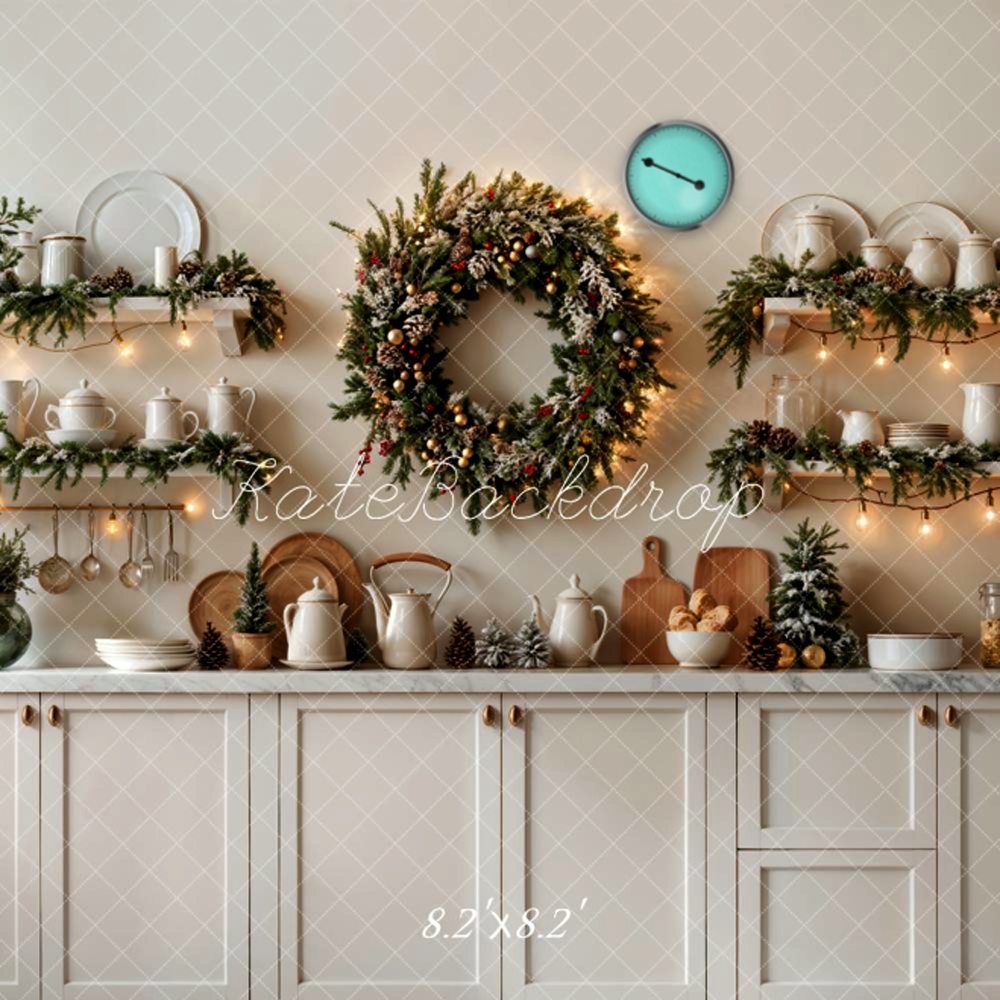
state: 3:49
